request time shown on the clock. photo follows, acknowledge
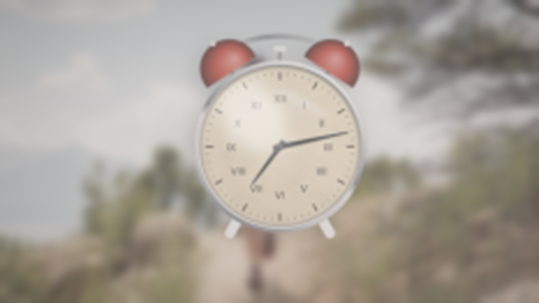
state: 7:13
